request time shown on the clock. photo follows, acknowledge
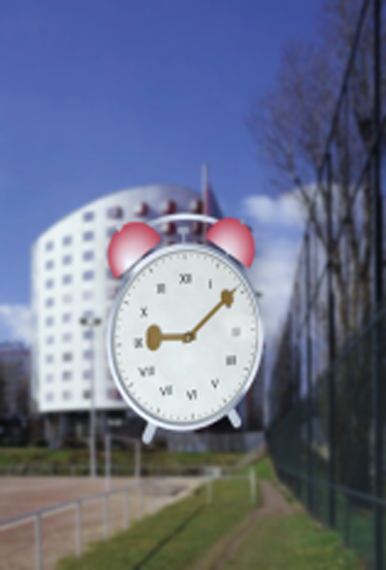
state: 9:09
